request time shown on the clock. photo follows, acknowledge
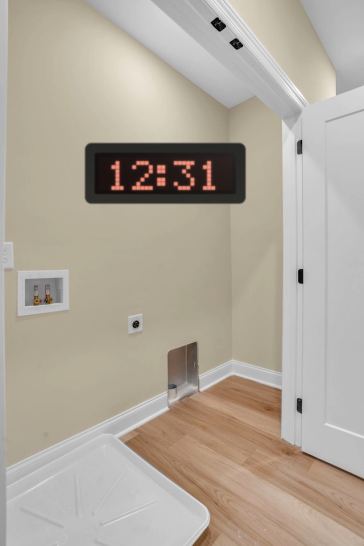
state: 12:31
